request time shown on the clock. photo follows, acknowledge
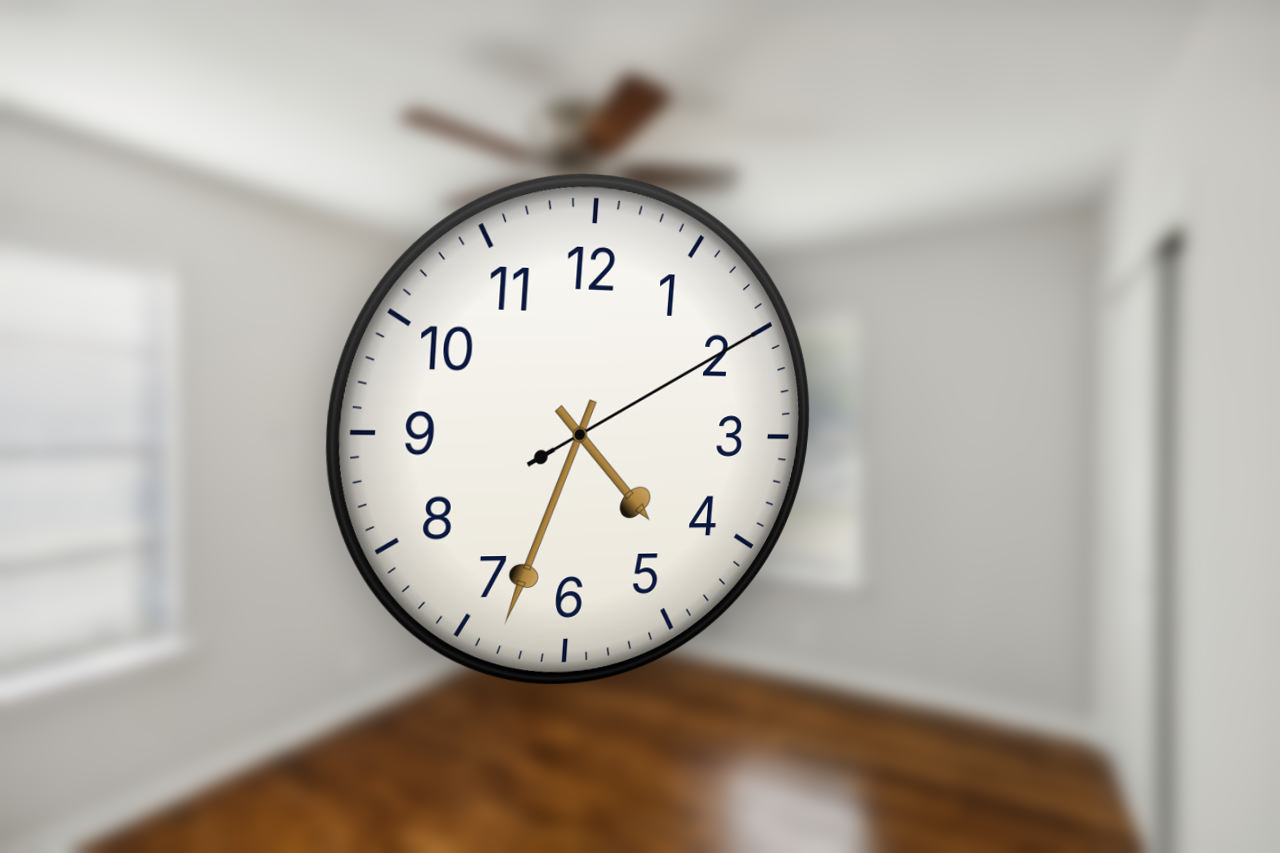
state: 4:33:10
